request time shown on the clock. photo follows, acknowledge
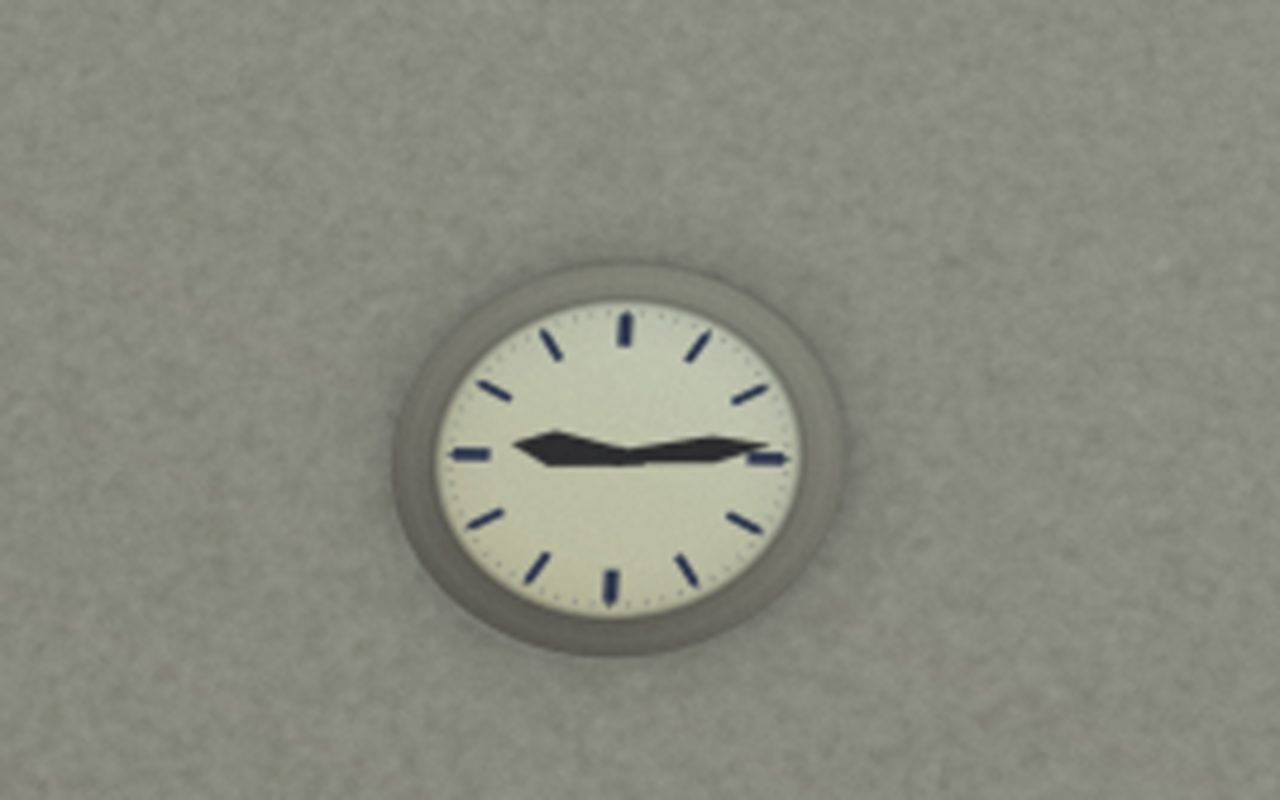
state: 9:14
